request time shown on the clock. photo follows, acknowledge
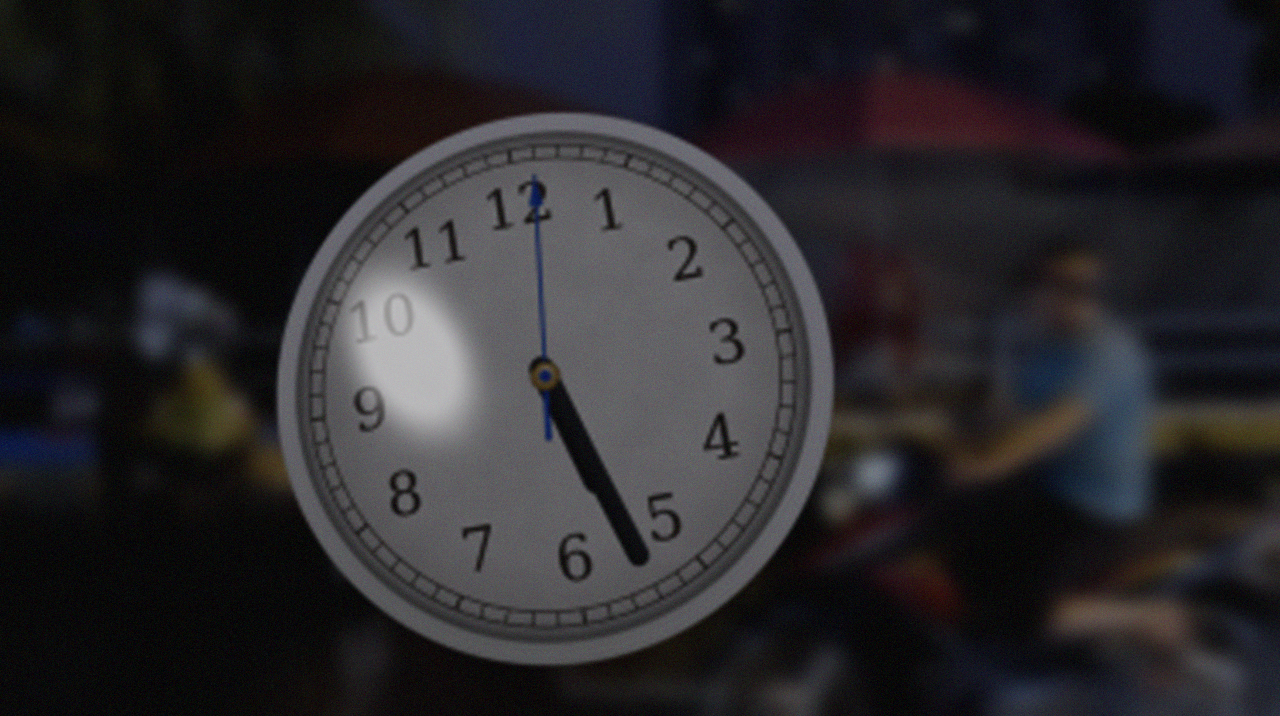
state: 5:27:01
